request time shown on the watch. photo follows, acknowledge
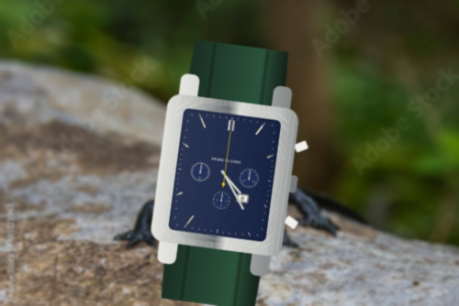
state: 4:24
